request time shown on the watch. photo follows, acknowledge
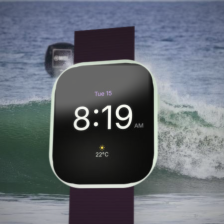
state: 8:19
